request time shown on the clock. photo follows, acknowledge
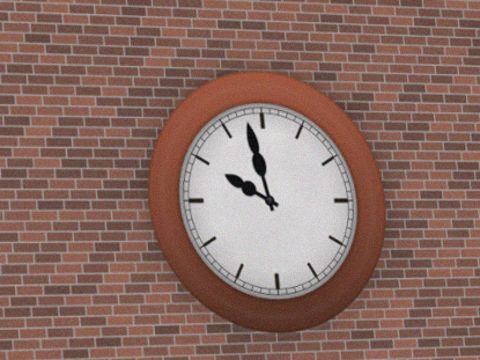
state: 9:58
